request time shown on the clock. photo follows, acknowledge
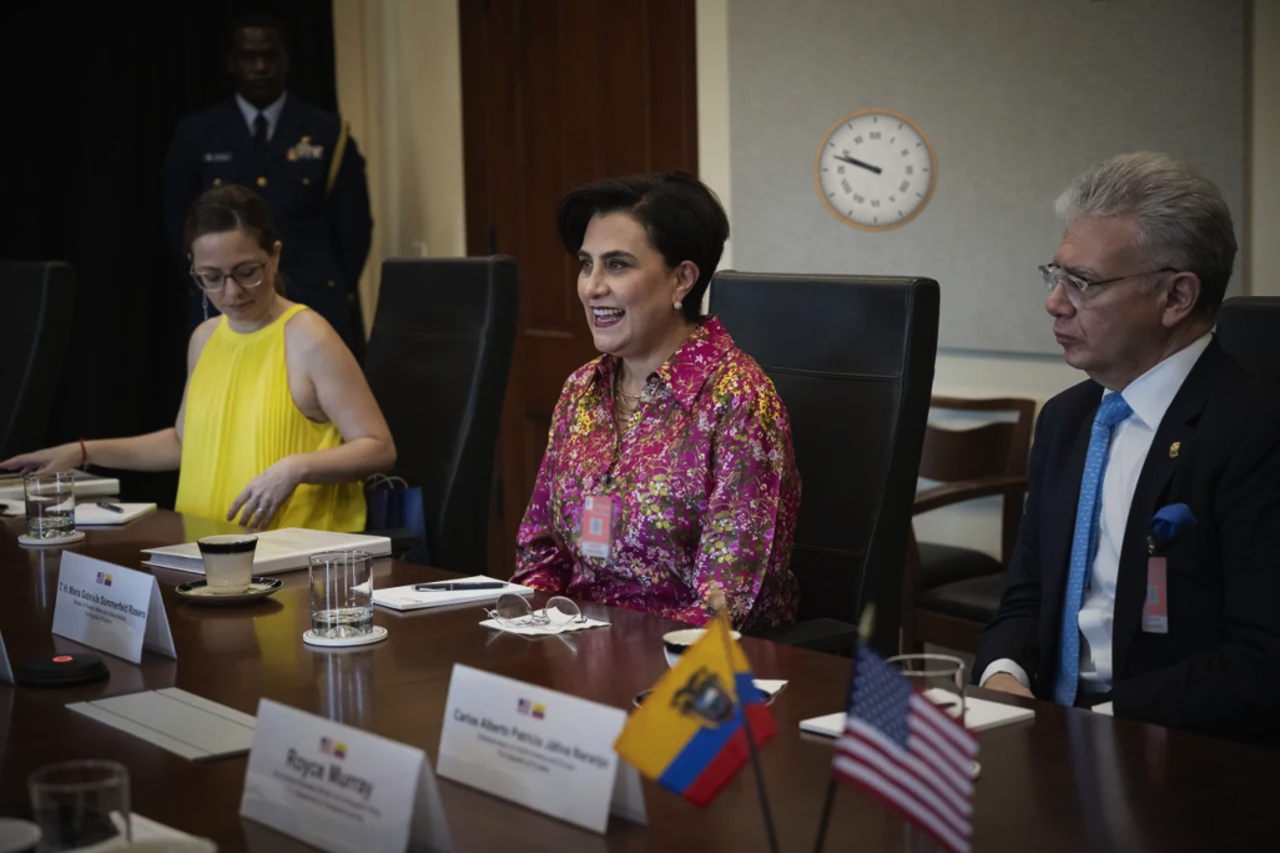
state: 9:48
